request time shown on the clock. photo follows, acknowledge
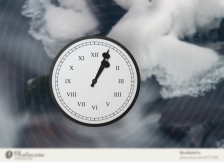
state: 1:04
